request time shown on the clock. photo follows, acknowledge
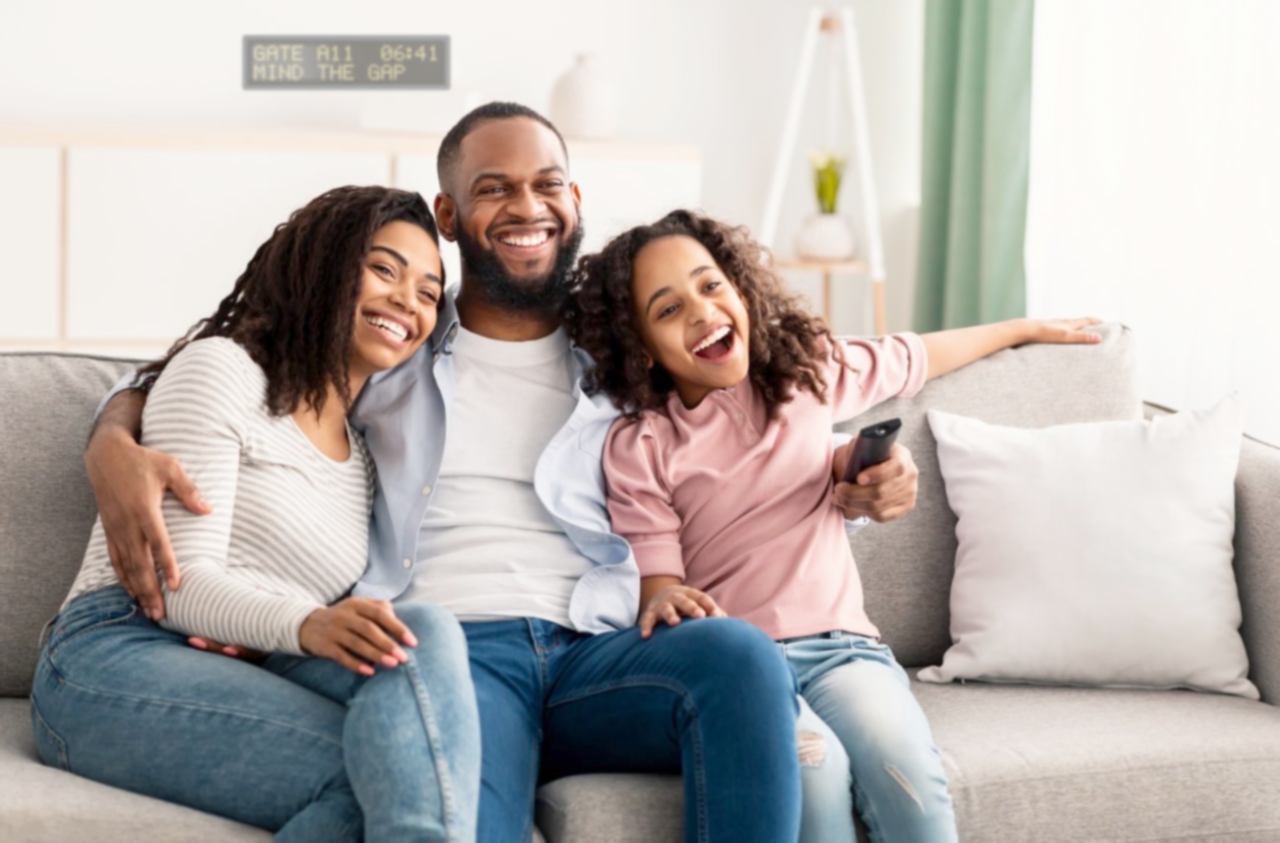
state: 6:41
